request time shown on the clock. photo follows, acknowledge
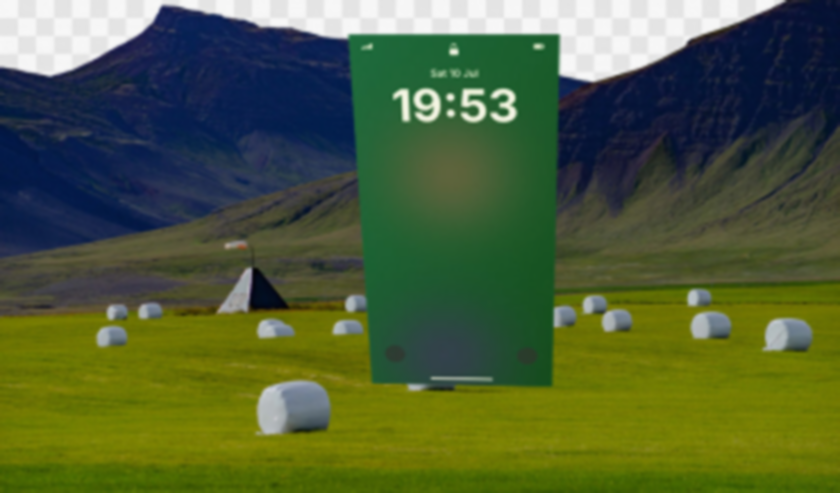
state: 19:53
